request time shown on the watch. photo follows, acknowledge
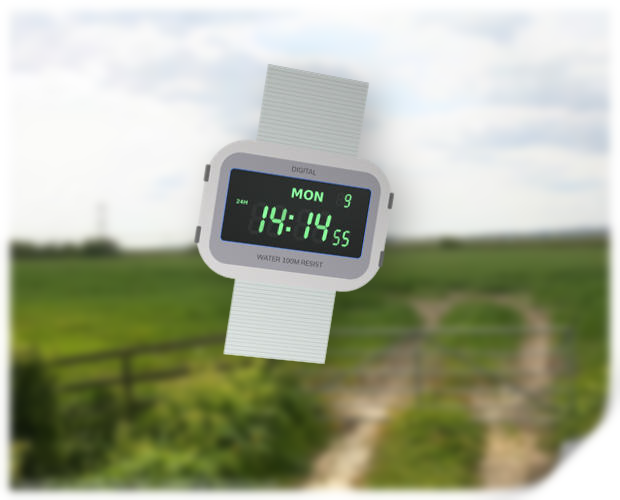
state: 14:14:55
